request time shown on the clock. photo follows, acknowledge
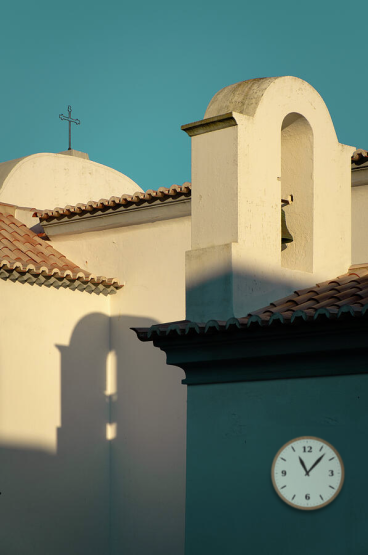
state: 11:07
